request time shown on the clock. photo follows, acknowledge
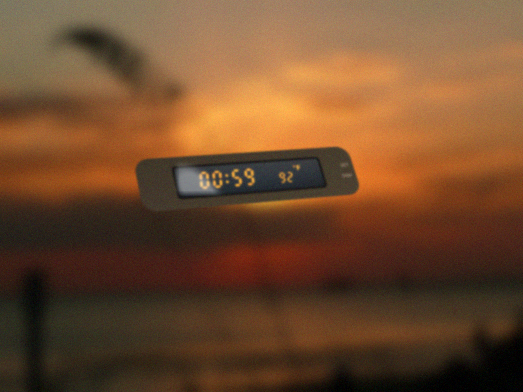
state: 0:59
